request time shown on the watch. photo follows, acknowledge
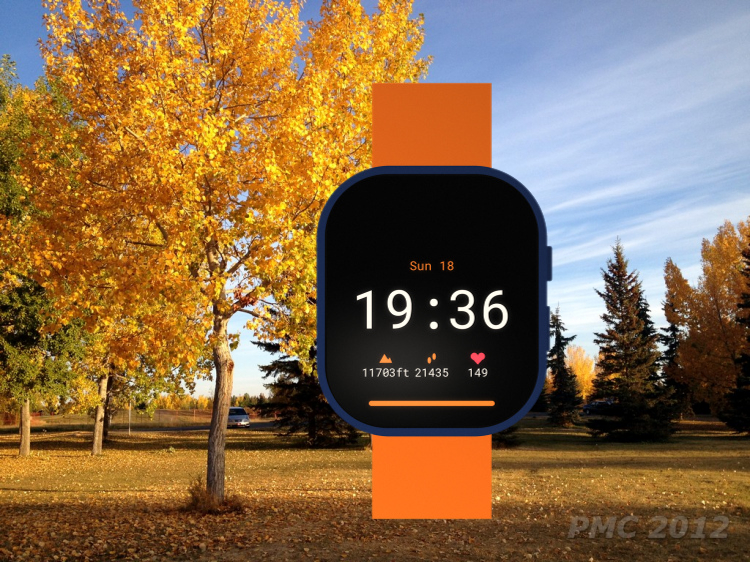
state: 19:36
